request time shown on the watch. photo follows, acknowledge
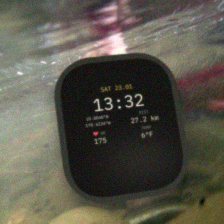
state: 13:32
